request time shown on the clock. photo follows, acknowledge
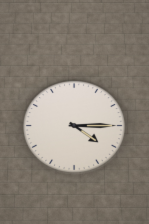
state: 4:15
